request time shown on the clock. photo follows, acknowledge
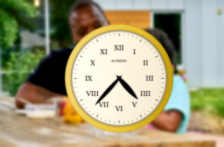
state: 4:37
